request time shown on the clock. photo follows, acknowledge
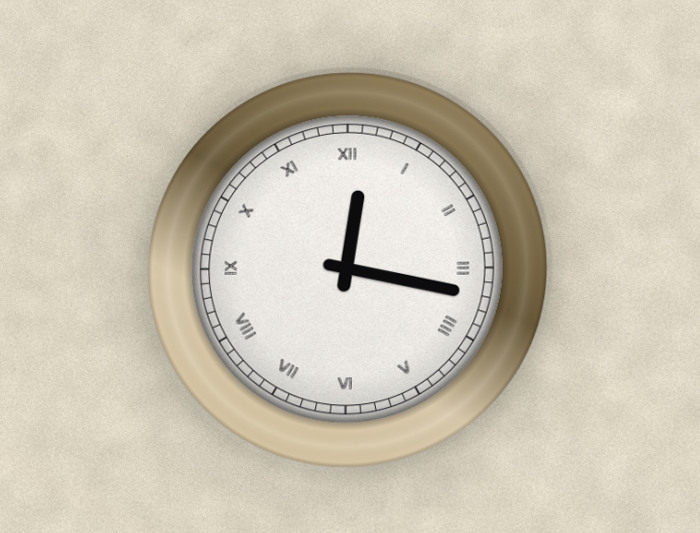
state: 12:17
